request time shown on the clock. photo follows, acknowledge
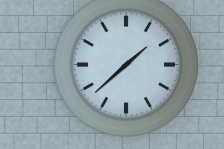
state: 1:38
